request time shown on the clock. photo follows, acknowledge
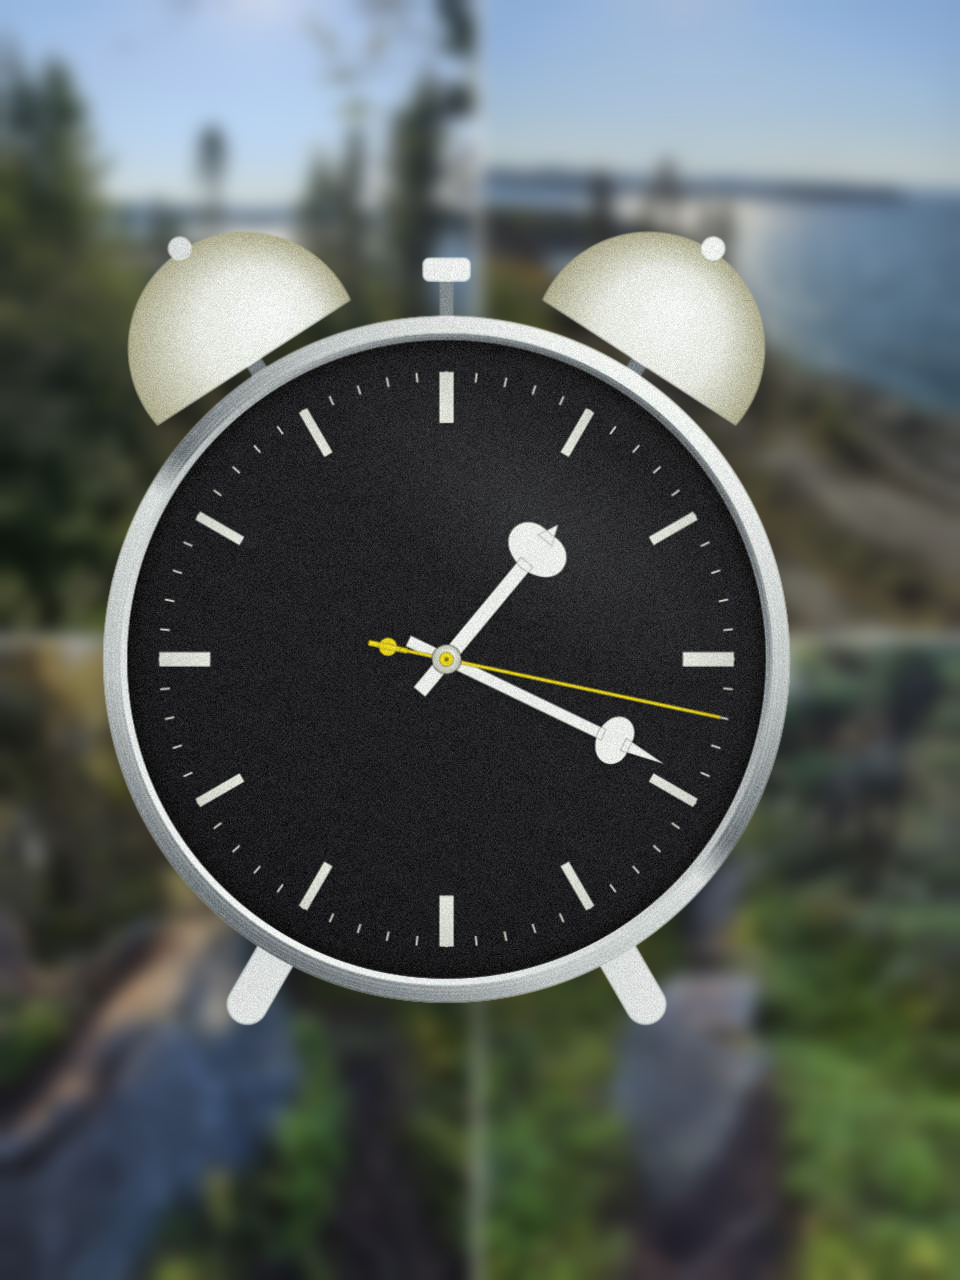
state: 1:19:17
